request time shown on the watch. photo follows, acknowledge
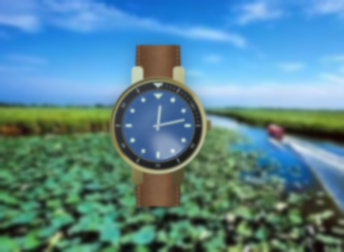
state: 12:13
